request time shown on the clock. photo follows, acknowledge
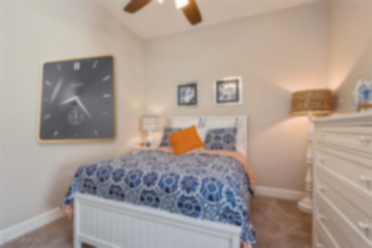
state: 8:24
